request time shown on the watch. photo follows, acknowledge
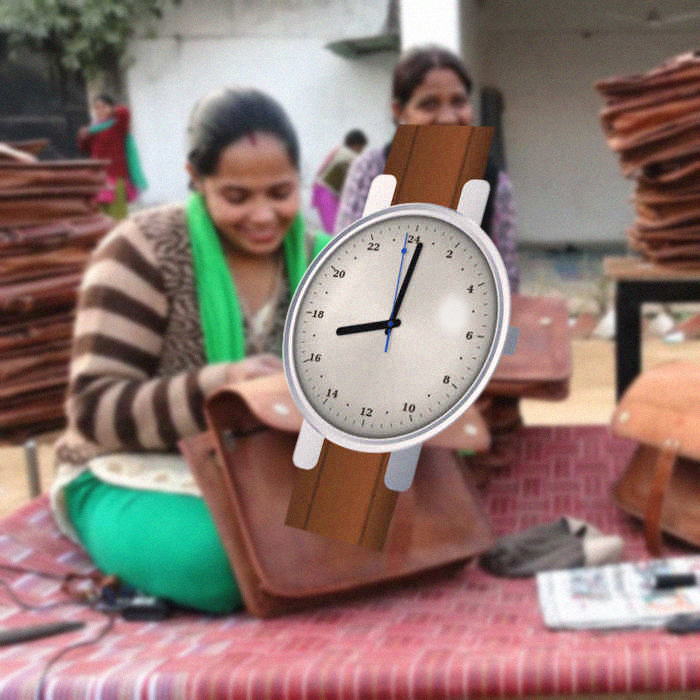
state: 17:00:59
